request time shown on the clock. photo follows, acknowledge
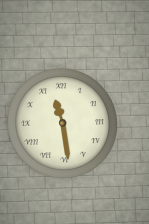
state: 11:29
